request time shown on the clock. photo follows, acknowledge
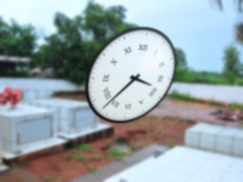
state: 3:37
